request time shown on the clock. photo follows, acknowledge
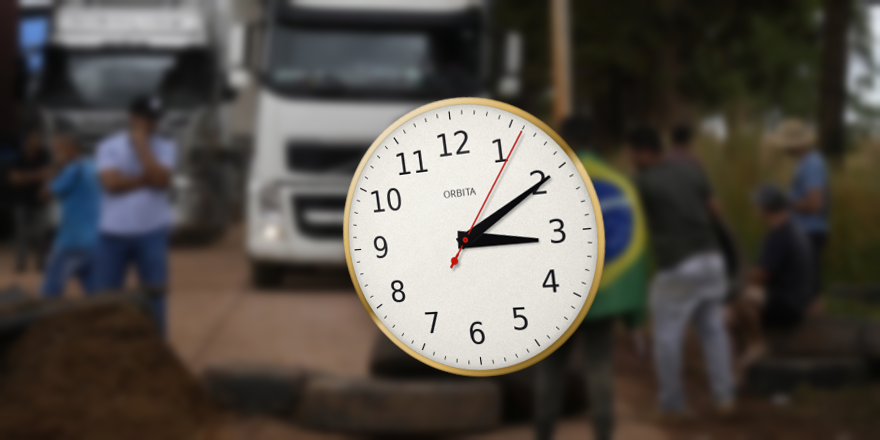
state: 3:10:06
